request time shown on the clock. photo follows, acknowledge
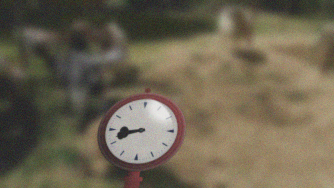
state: 8:42
